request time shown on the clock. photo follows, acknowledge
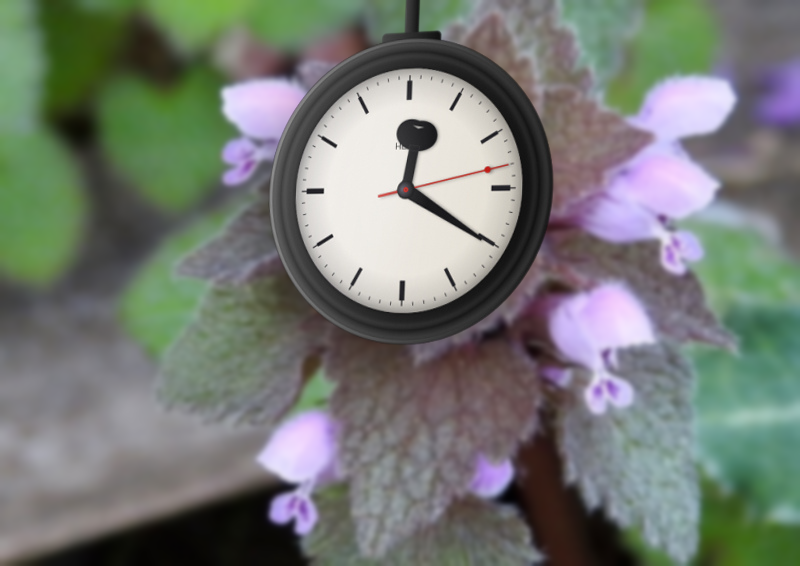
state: 12:20:13
